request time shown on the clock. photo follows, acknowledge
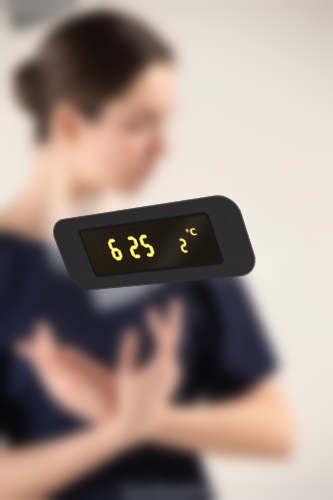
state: 6:25
